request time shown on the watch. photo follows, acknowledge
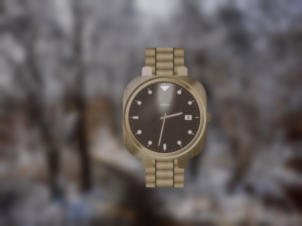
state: 2:32
